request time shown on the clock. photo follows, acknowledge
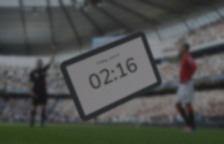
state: 2:16
